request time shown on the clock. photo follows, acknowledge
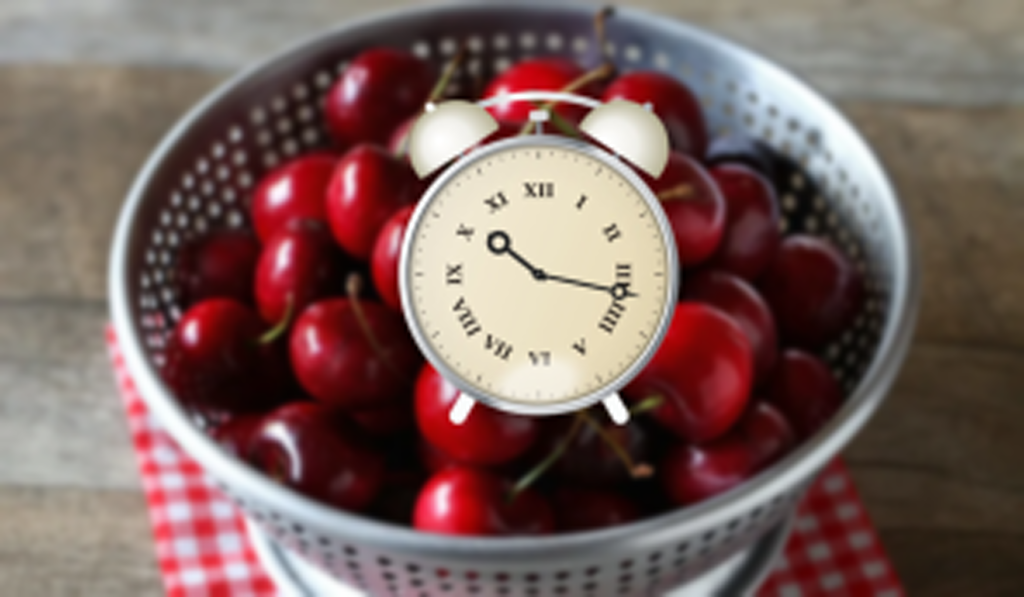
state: 10:17
